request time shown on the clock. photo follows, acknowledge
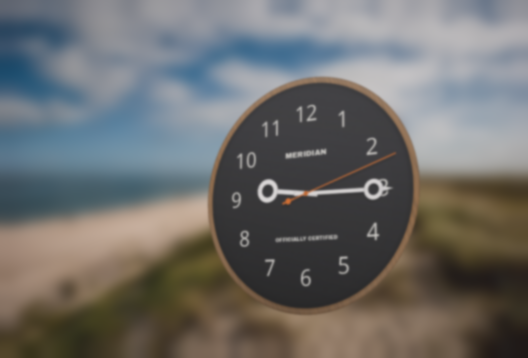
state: 9:15:12
